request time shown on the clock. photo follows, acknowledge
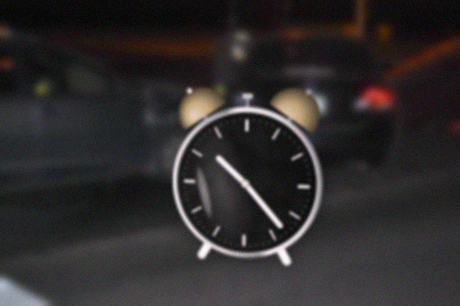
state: 10:23
